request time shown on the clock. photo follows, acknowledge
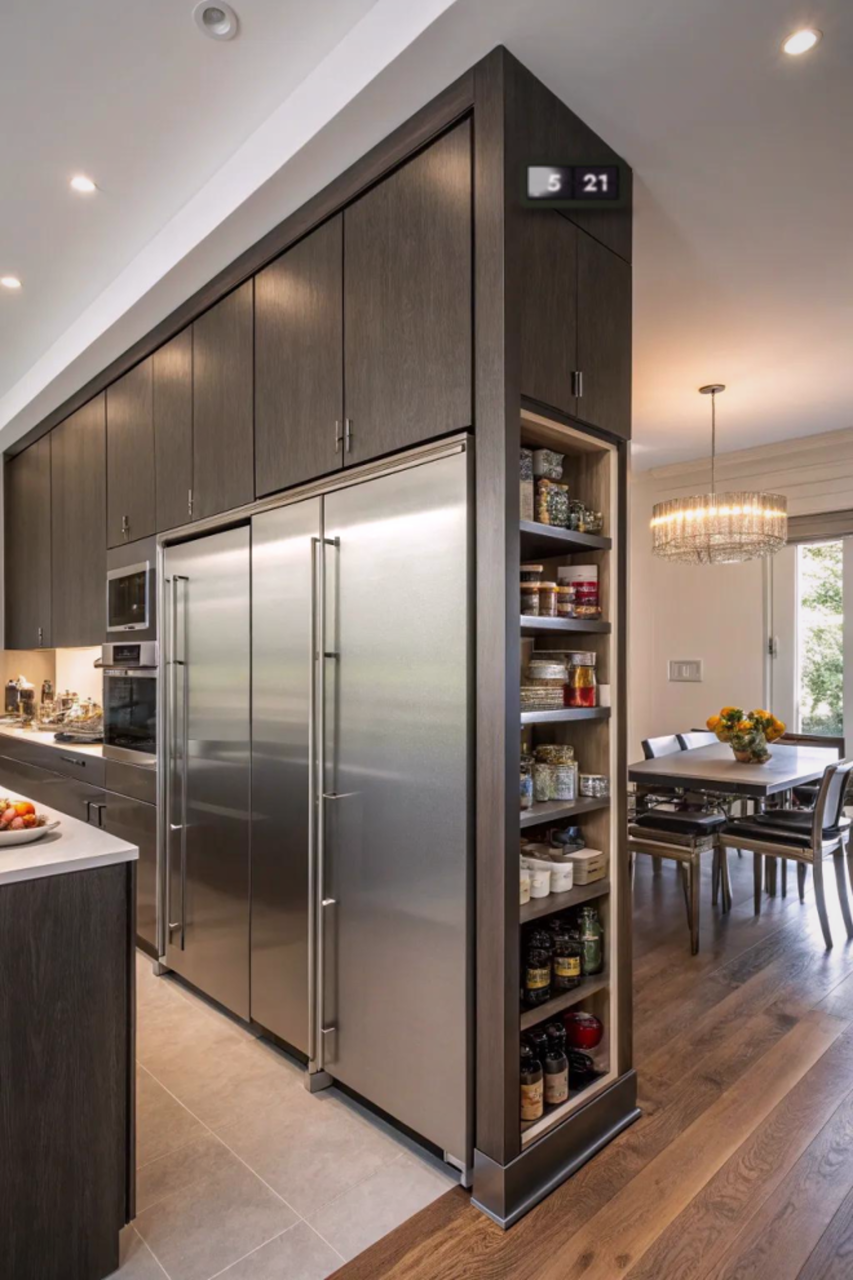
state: 5:21
